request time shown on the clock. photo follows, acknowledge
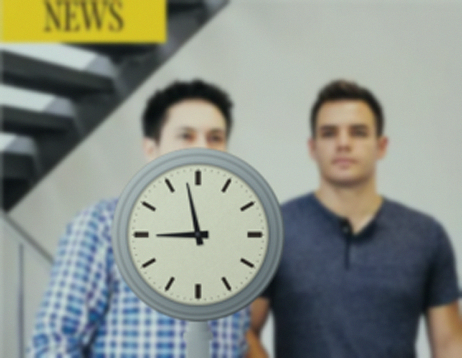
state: 8:58
